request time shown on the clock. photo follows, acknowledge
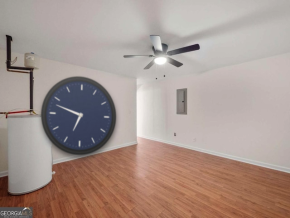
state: 6:48
